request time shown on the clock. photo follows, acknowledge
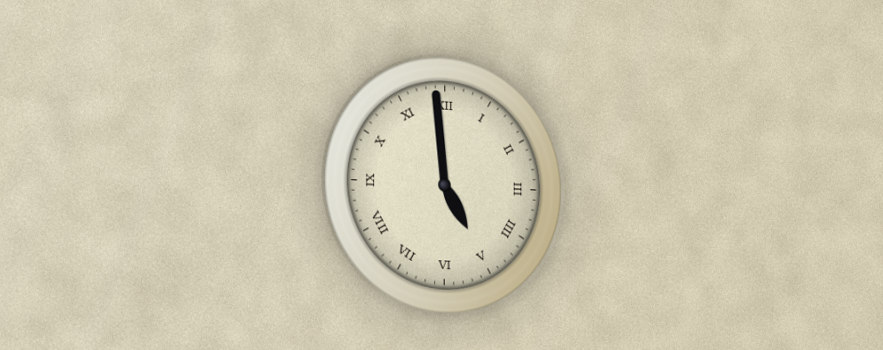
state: 4:59
